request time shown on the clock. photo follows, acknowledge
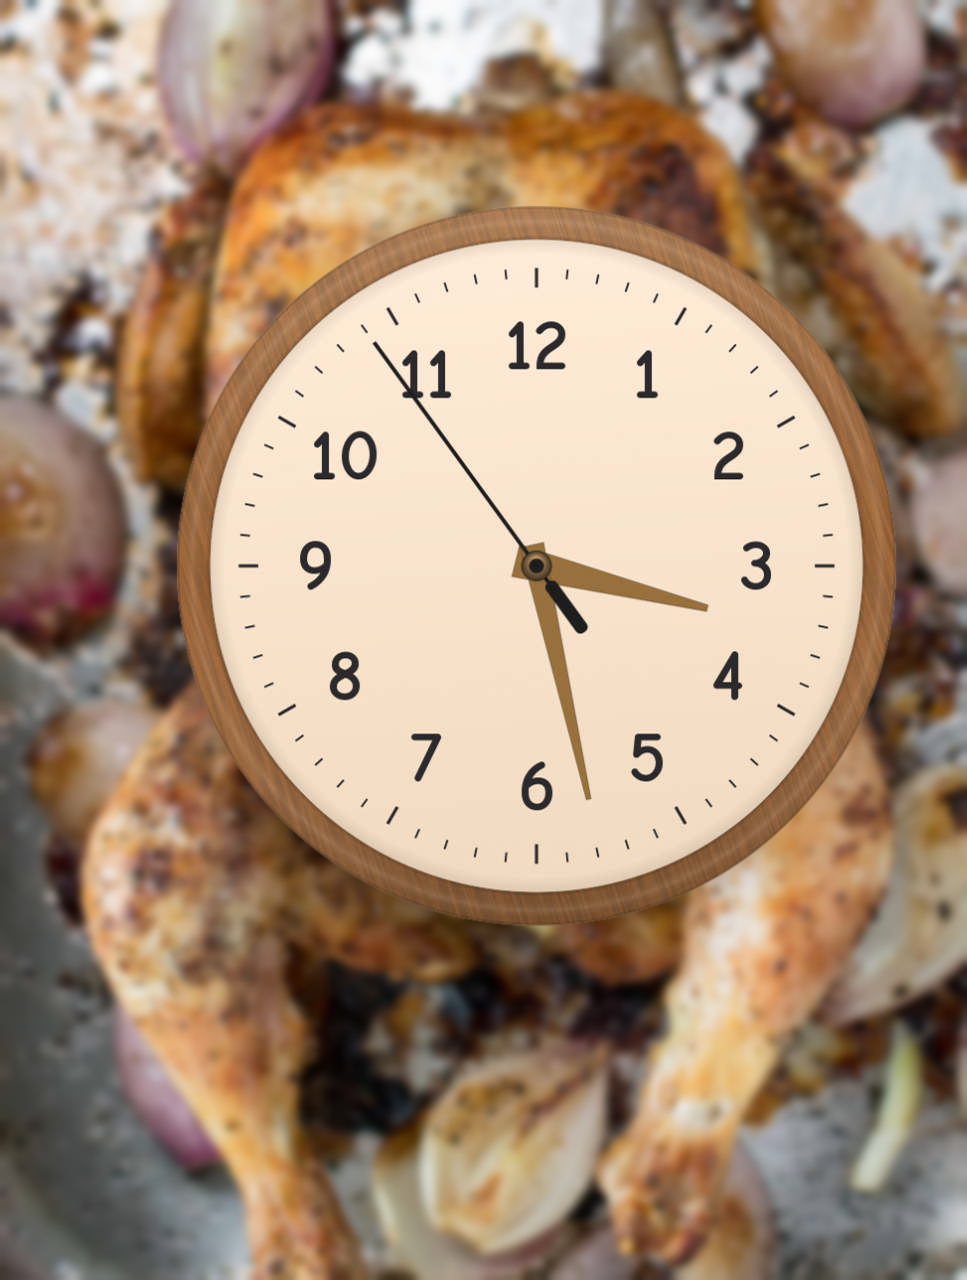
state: 3:27:54
